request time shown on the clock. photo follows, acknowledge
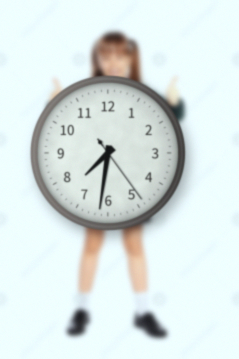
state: 7:31:24
